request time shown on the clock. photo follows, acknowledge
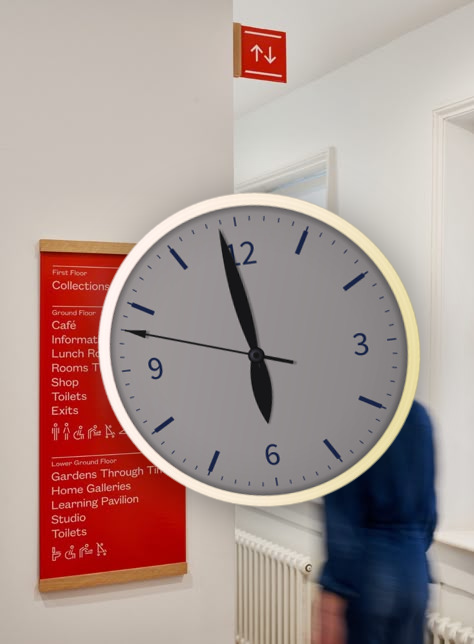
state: 5:58:48
